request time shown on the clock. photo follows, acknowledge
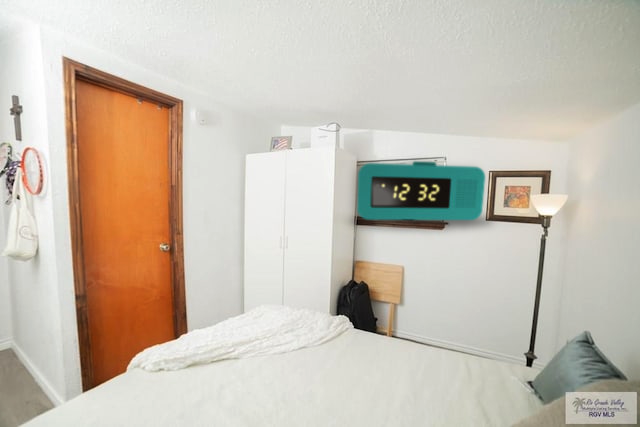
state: 12:32
